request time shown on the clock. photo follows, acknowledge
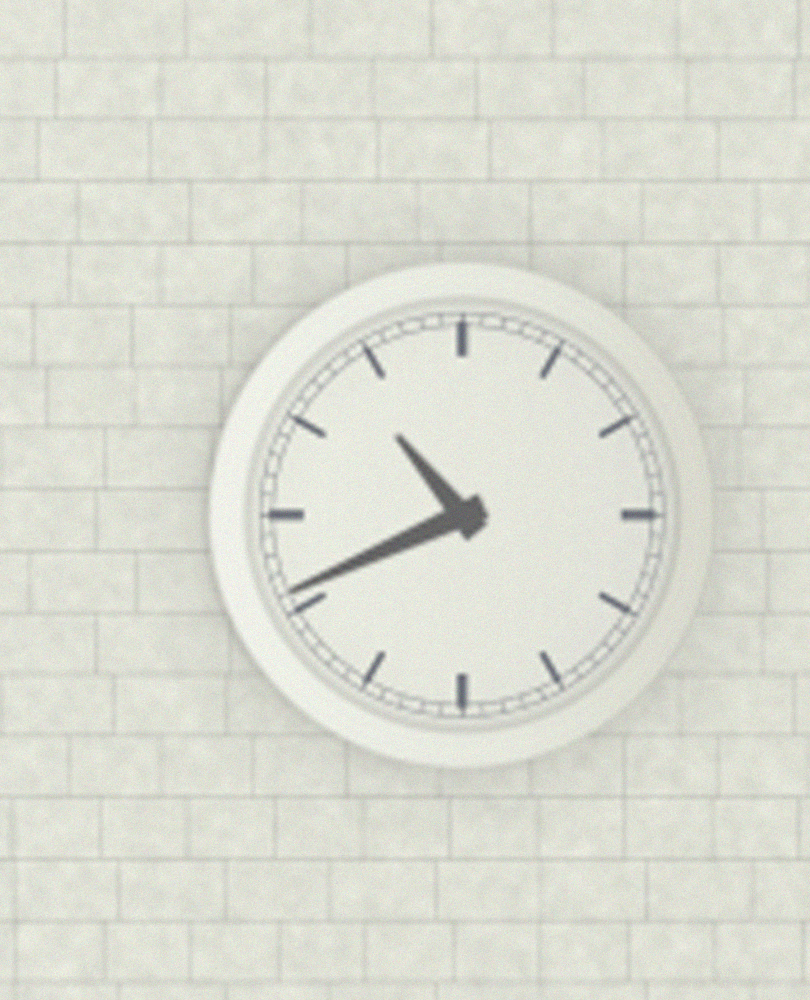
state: 10:41
